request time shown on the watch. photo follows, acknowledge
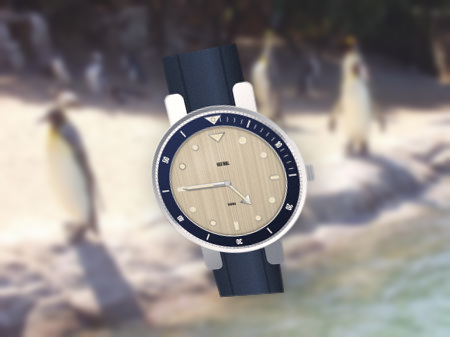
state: 4:45
